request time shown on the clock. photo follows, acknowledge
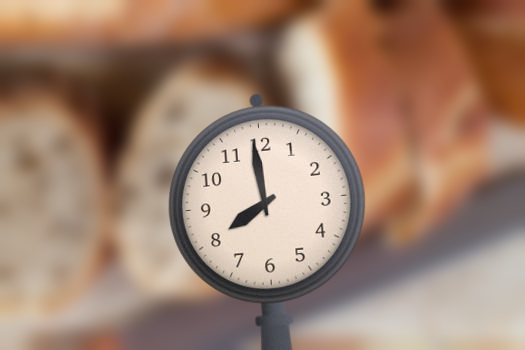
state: 7:59
